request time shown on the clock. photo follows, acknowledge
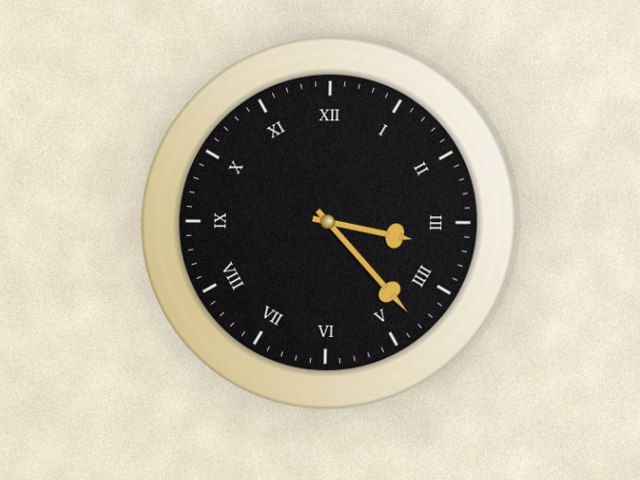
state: 3:23
